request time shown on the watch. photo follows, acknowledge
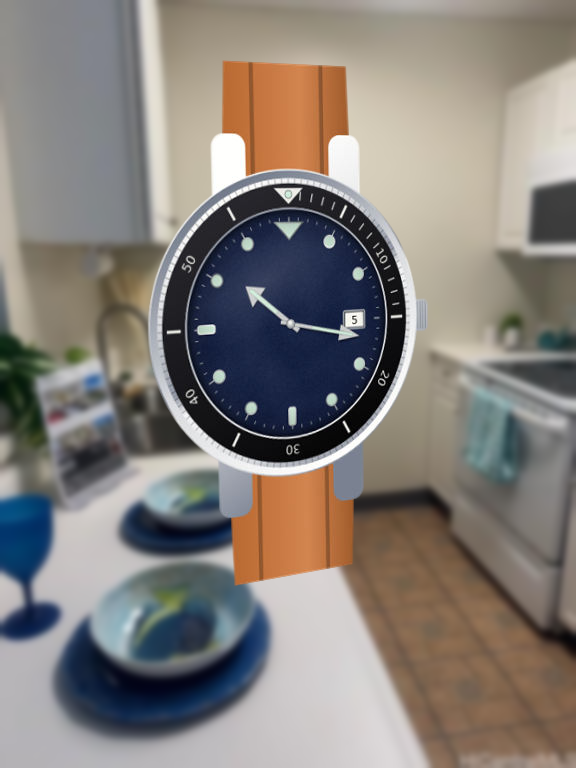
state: 10:17
